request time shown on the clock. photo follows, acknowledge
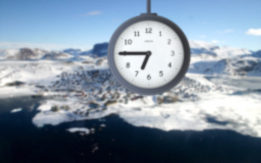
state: 6:45
